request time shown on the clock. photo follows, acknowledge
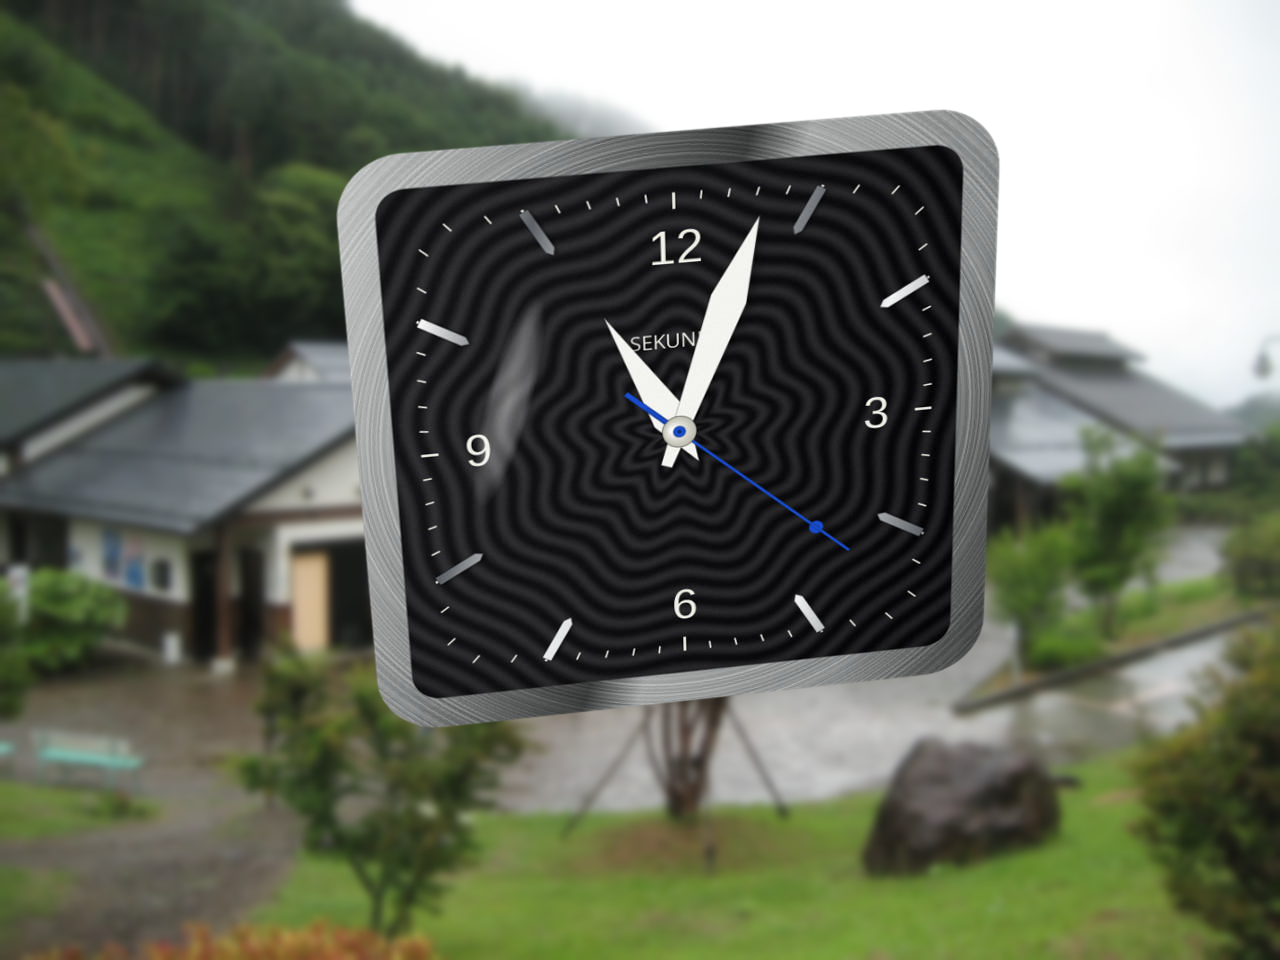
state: 11:03:22
